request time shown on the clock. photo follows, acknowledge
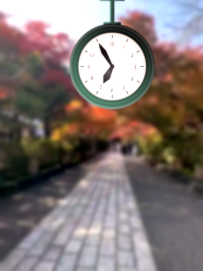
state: 6:55
